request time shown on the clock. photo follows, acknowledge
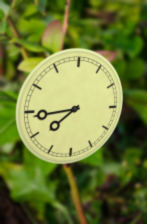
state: 7:44
